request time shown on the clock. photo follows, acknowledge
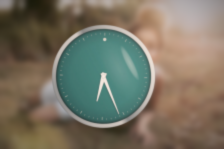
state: 6:26
